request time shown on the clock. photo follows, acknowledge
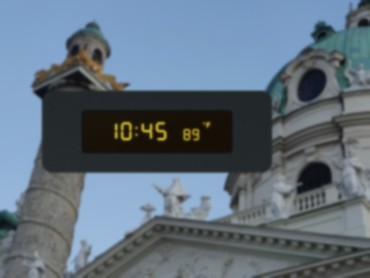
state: 10:45
